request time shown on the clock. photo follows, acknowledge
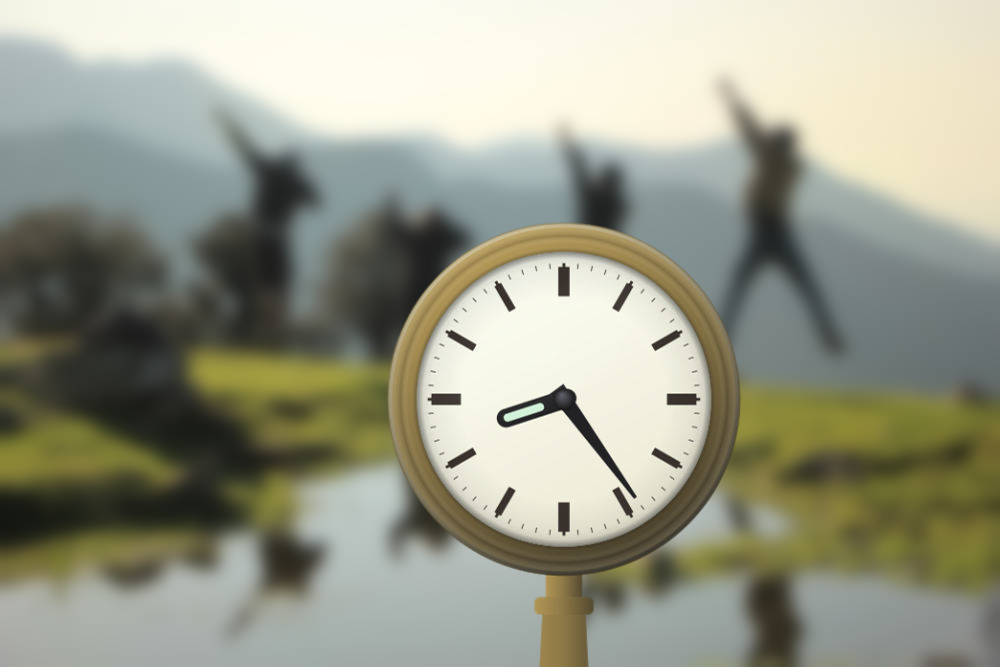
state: 8:24
